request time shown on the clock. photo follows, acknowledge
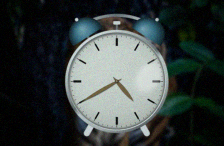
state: 4:40
